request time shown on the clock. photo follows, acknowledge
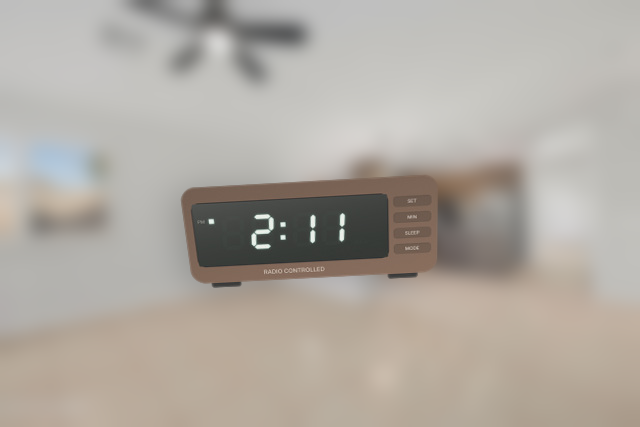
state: 2:11
